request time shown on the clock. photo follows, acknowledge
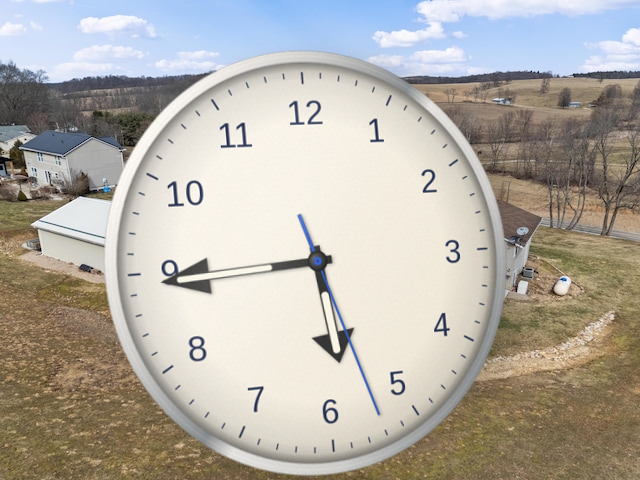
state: 5:44:27
